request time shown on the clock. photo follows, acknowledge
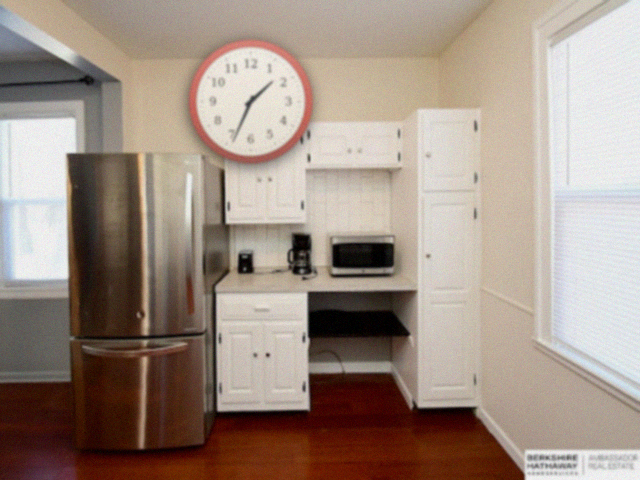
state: 1:34
